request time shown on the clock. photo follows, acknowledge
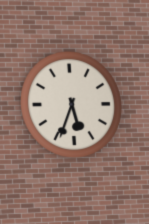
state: 5:34
